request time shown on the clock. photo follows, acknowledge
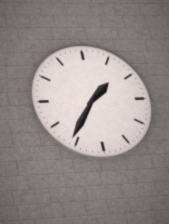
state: 1:36
